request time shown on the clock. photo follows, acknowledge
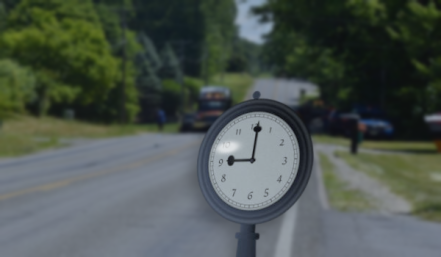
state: 9:01
